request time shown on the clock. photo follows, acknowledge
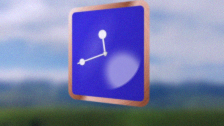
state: 11:42
